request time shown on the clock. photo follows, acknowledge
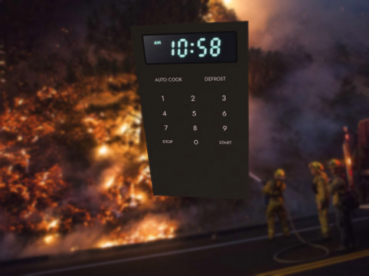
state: 10:58
